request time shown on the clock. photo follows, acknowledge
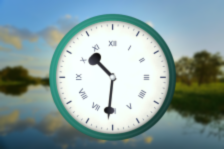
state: 10:31
